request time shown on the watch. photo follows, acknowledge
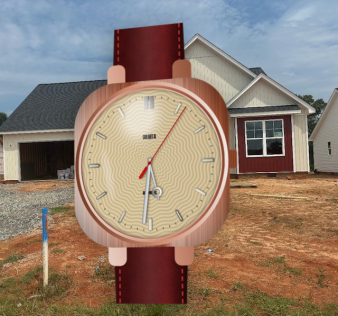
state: 5:31:06
